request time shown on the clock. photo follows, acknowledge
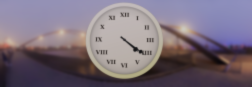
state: 4:21
